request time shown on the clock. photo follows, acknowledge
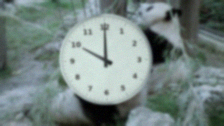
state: 10:00
